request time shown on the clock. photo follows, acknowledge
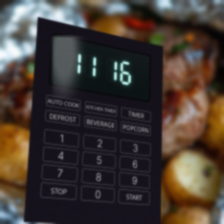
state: 11:16
